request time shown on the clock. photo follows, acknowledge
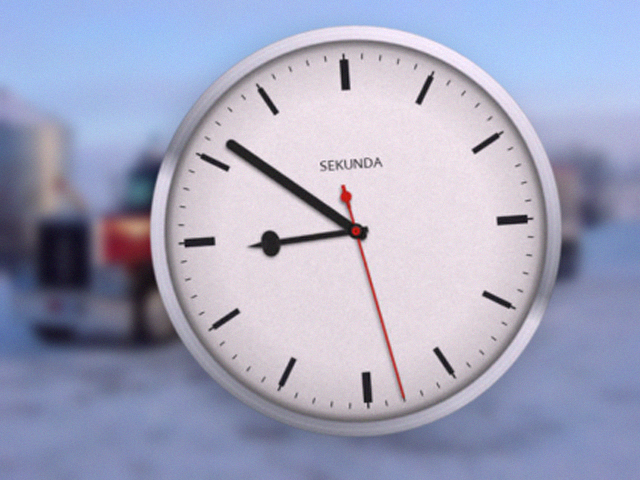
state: 8:51:28
